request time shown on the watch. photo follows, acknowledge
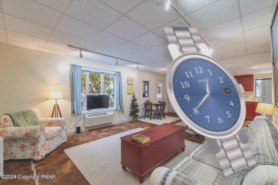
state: 12:40
